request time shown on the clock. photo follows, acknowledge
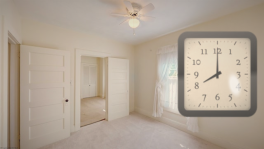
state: 8:00
